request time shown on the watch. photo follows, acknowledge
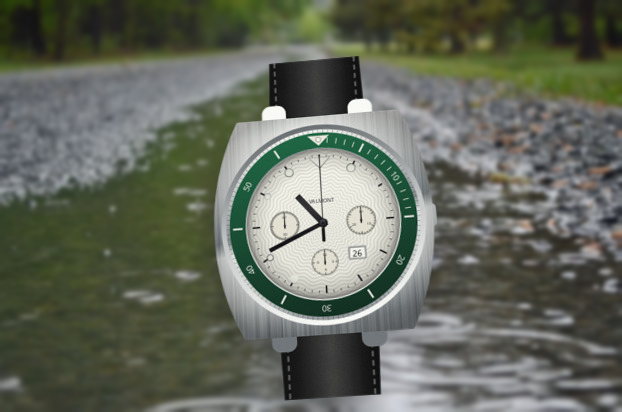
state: 10:41
